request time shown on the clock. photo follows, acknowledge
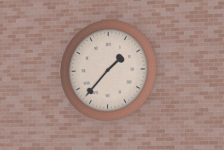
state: 1:37
